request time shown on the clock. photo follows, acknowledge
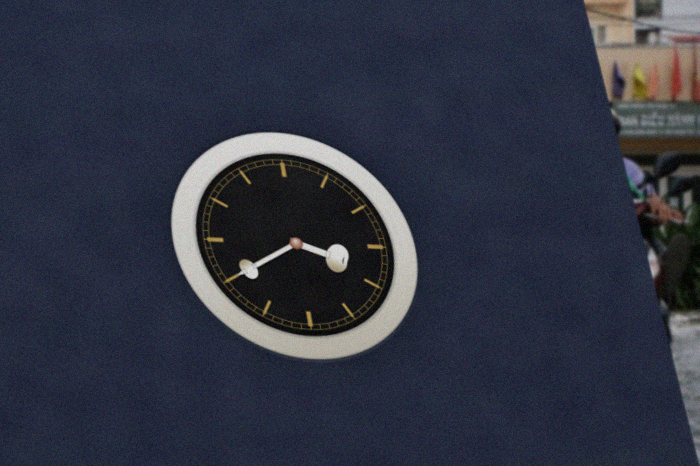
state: 3:40
